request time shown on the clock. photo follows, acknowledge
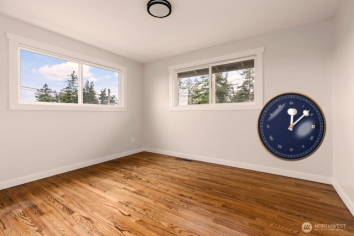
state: 12:08
